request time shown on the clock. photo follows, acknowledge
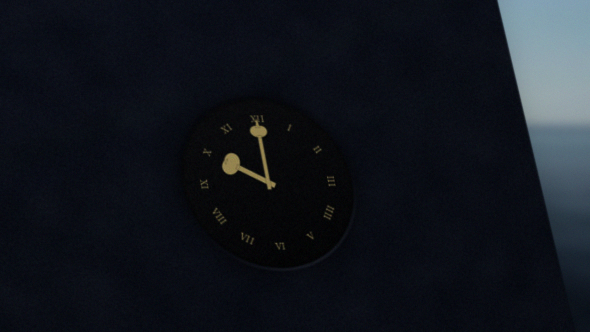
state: 10:00
